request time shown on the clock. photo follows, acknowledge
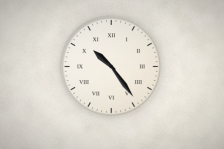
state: 10:24
